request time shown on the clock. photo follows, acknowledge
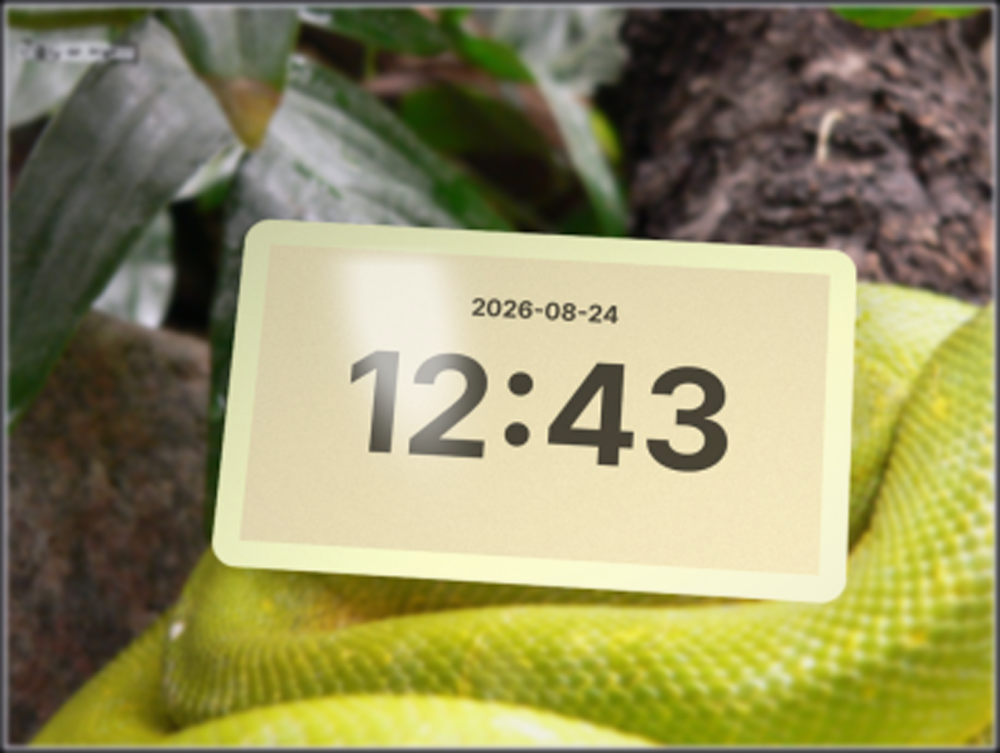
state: 12:43
